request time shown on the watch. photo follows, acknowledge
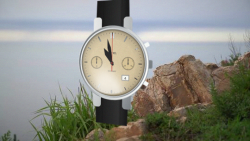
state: 10:58
